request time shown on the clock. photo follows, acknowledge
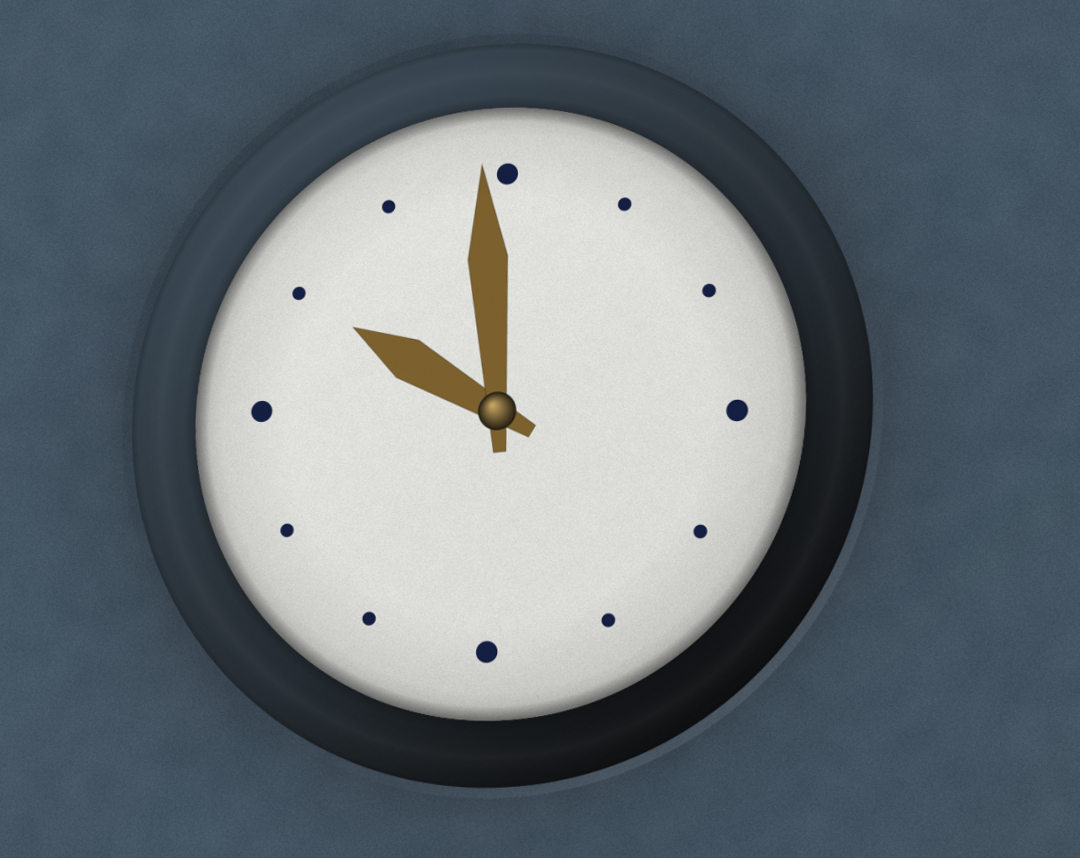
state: 9:59
